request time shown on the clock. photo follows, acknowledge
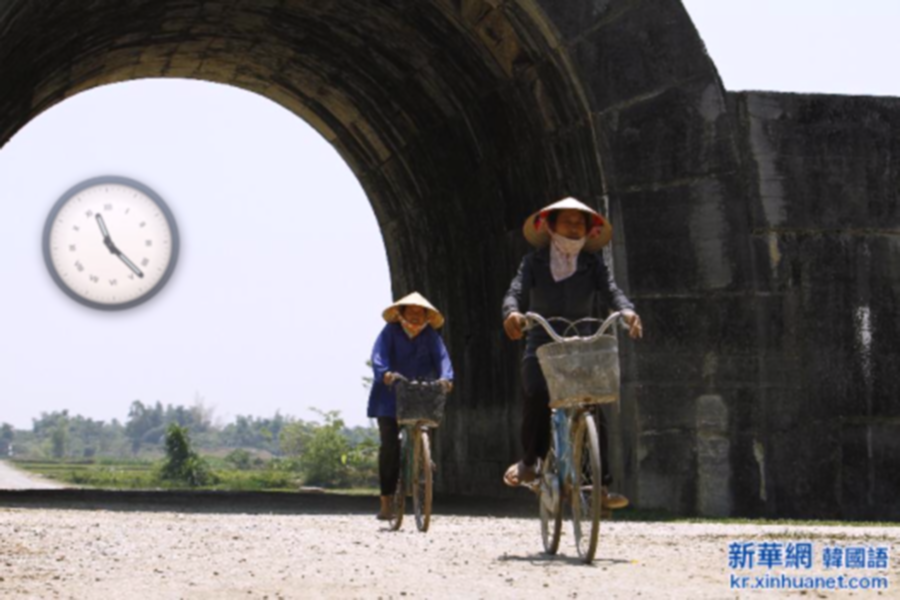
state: 11:23
